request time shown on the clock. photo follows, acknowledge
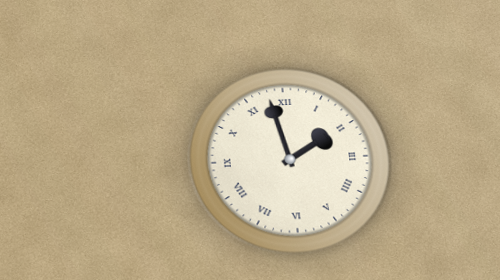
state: 1:58
